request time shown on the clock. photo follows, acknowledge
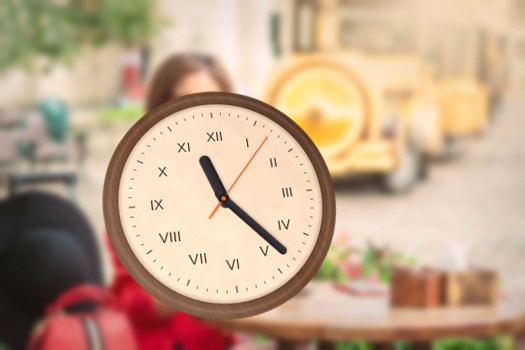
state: 11:23:07
